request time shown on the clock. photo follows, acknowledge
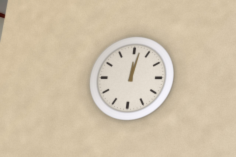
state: 12:02
